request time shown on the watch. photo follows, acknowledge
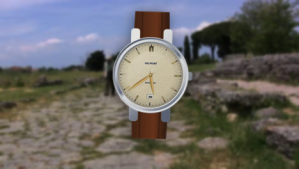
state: 5:39
